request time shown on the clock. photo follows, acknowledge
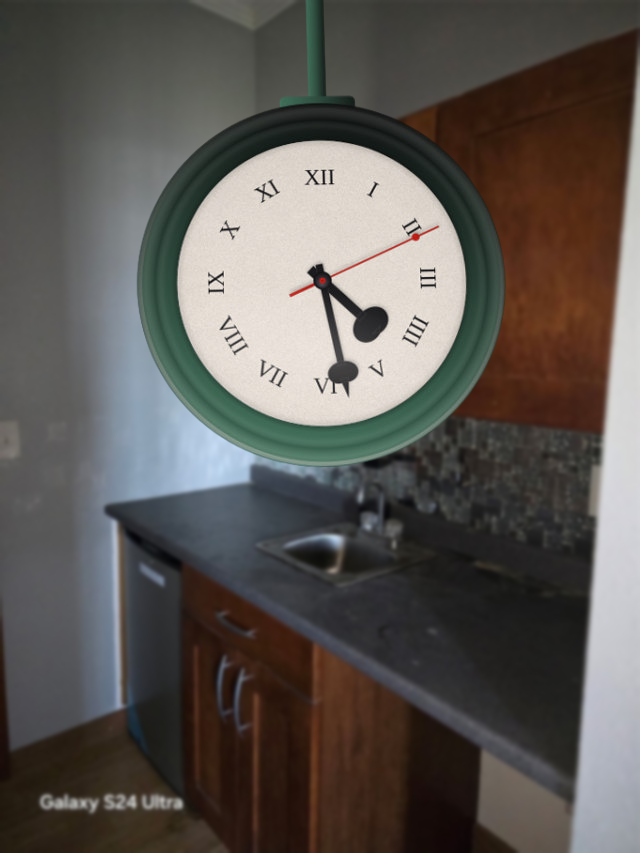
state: 4:28:11
